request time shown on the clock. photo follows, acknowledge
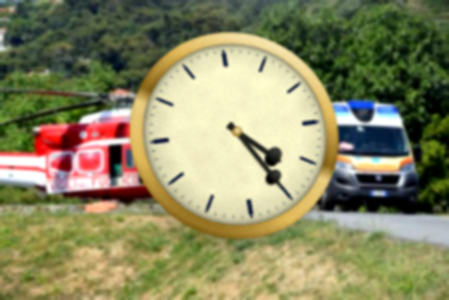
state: 4:25
